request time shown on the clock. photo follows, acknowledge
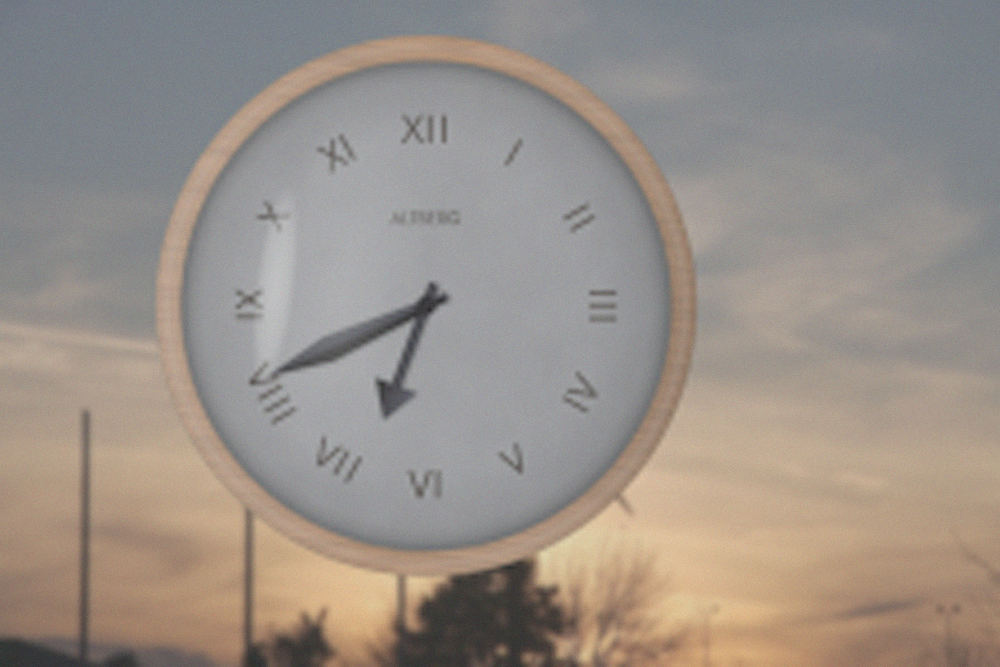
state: 6:41
